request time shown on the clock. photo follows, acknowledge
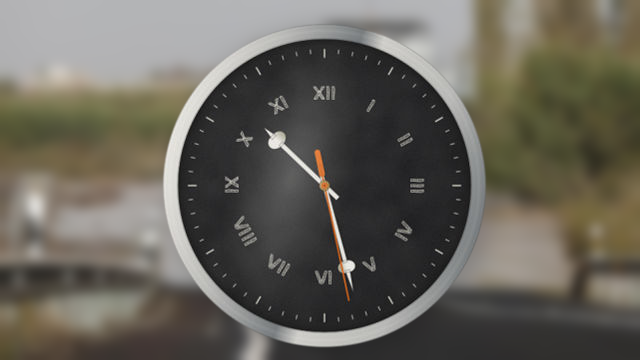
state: 10:27:28
